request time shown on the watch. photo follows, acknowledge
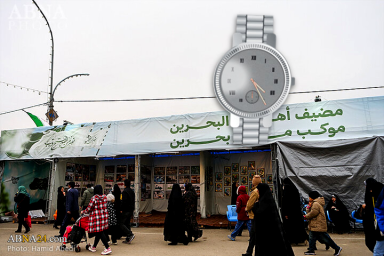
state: 4:25
